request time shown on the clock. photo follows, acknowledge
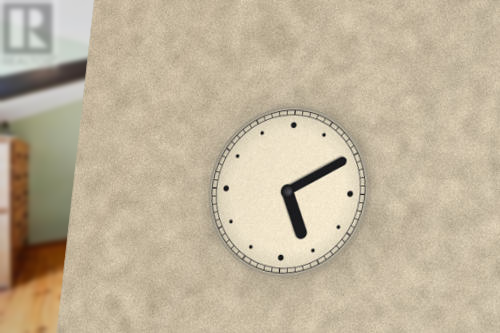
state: 5:10
